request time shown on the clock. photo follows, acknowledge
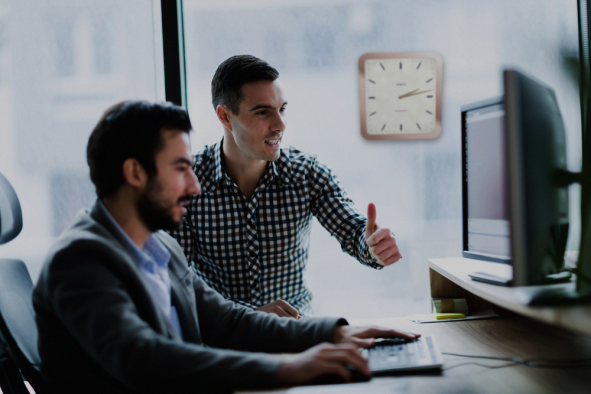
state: 2:13
